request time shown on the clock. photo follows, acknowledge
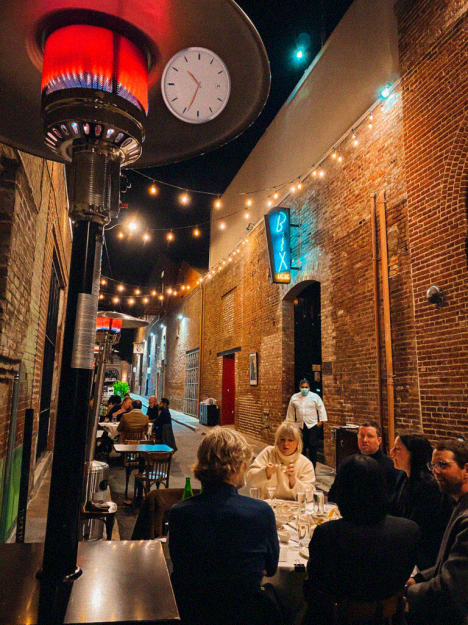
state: 10:34
